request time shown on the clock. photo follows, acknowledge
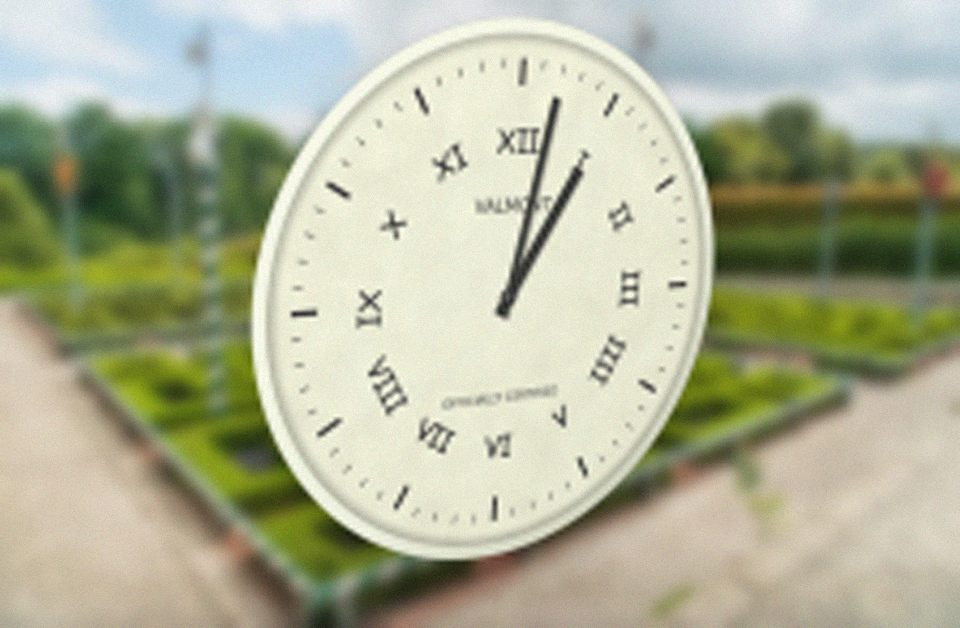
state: 1:02
